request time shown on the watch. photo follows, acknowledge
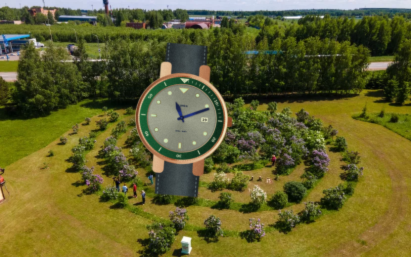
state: 11:11
